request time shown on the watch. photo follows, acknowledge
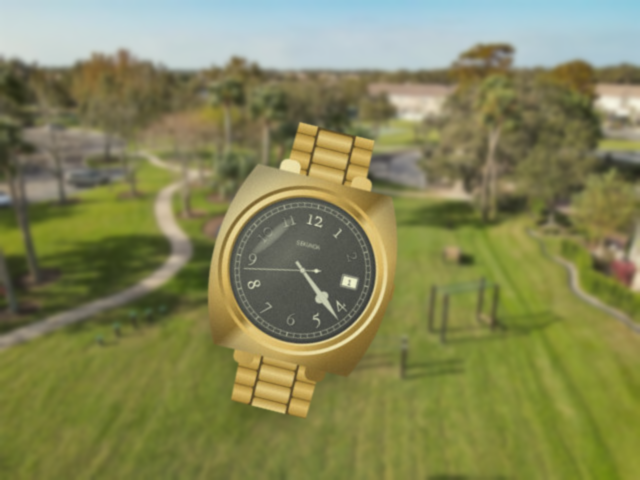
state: 4:21:43
